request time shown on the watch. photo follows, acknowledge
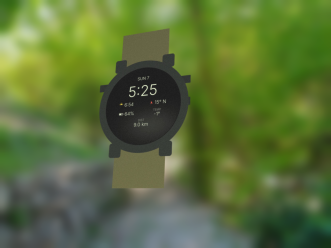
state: 5:25
